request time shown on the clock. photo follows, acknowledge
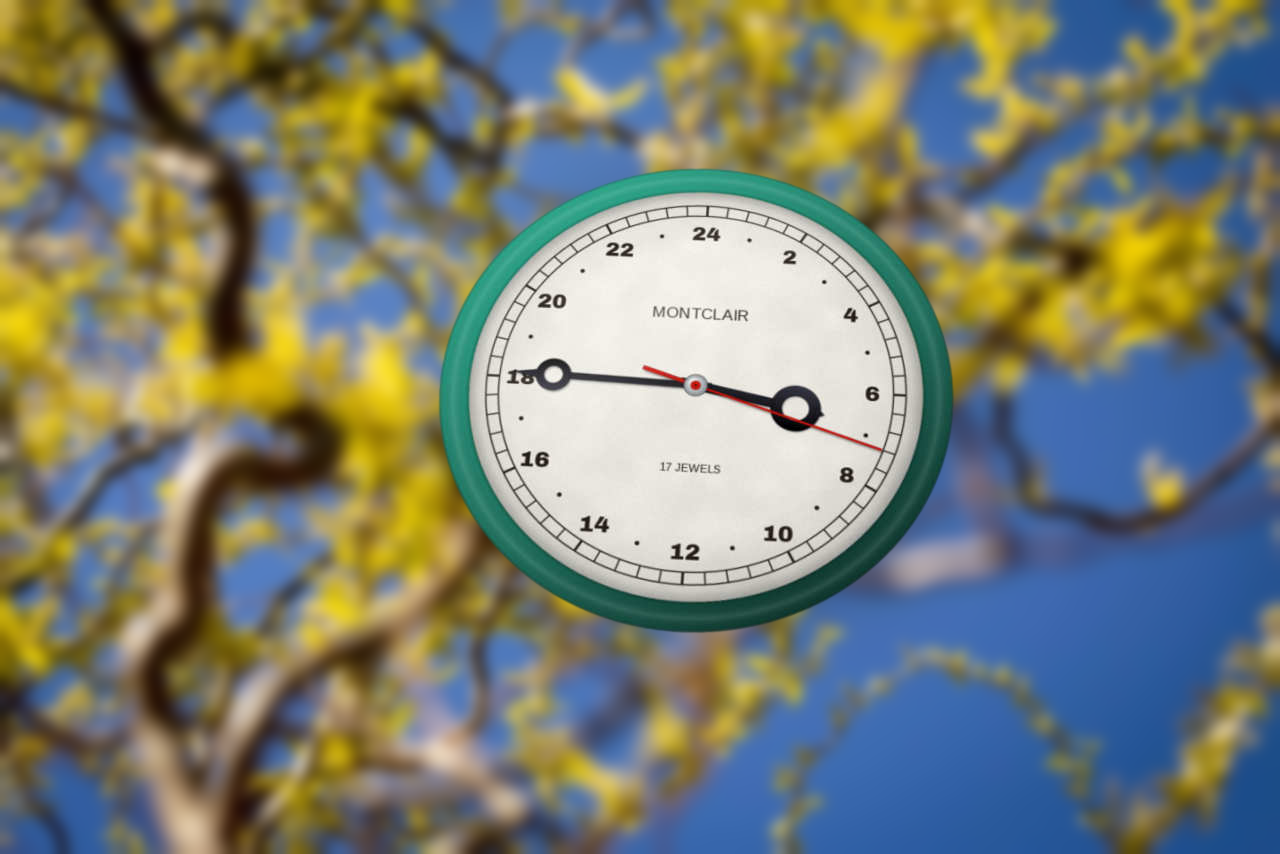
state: 6:45:18
